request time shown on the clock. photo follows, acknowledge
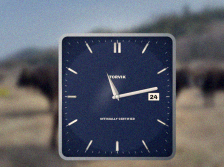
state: 11:13
